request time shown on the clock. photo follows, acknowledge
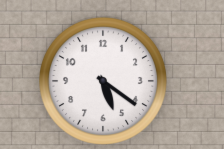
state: 5:21
